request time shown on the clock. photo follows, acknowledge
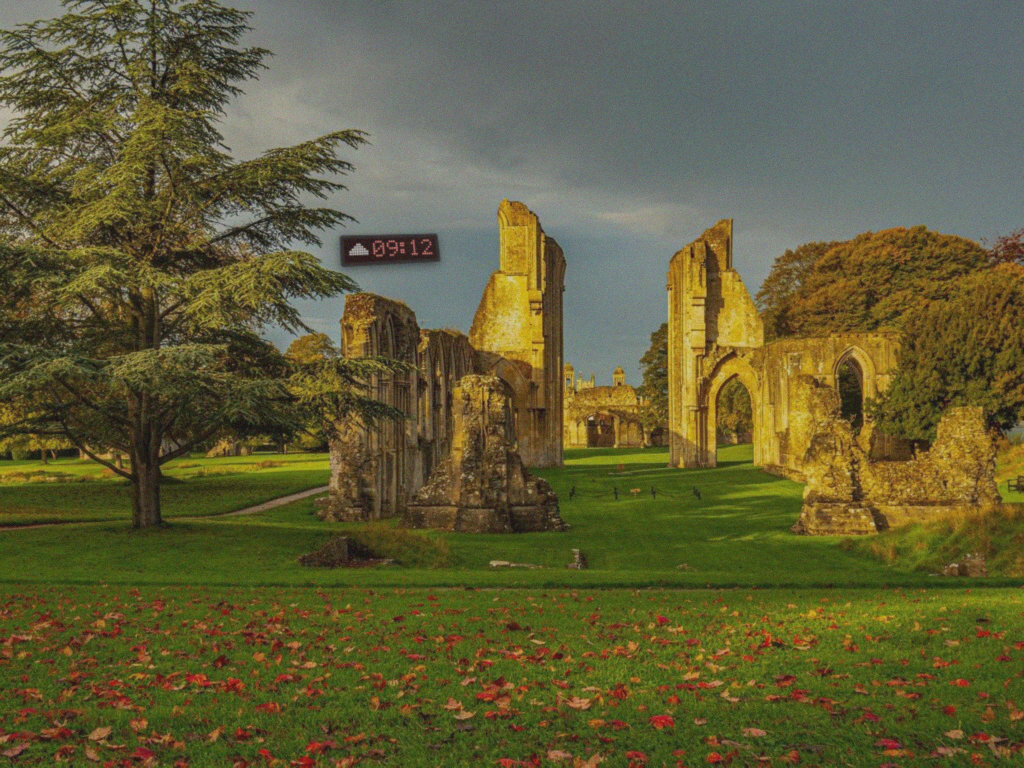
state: 9:12
